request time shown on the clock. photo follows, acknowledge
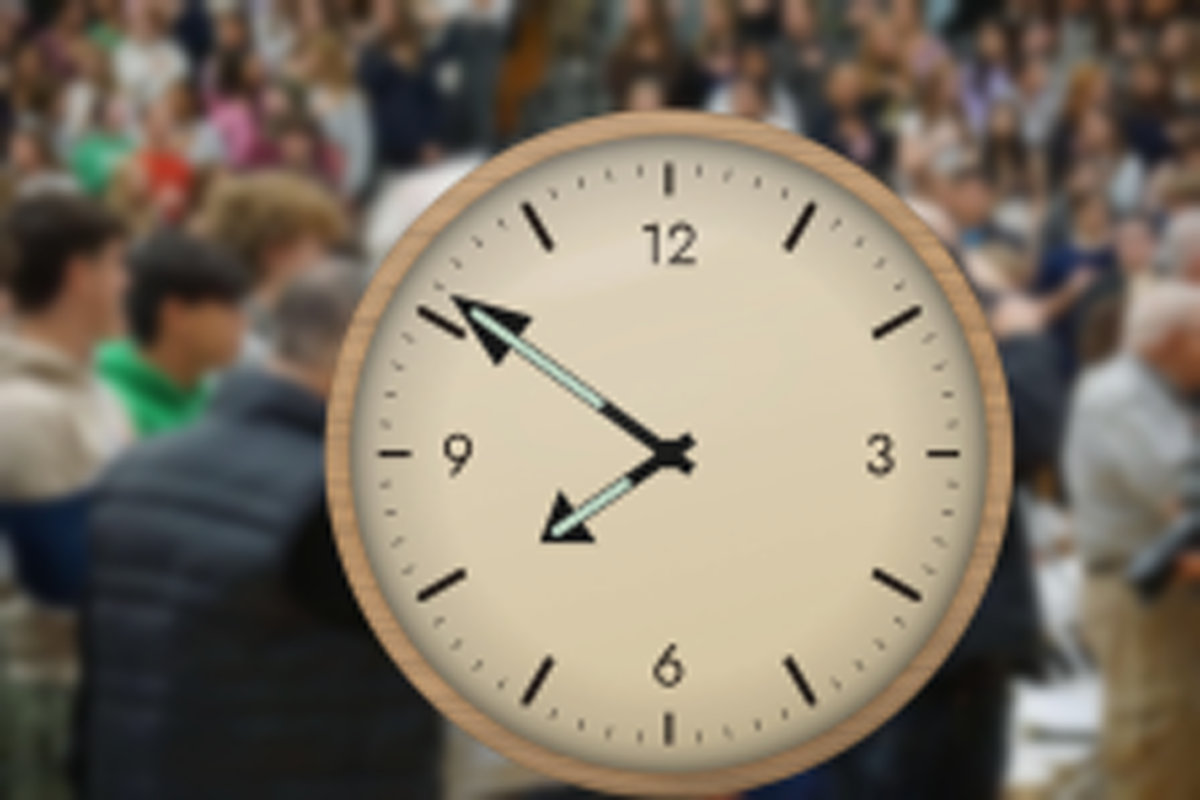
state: 7:51
